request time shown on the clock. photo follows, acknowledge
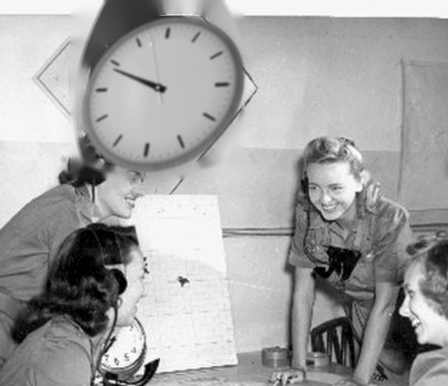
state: 9:48:57
